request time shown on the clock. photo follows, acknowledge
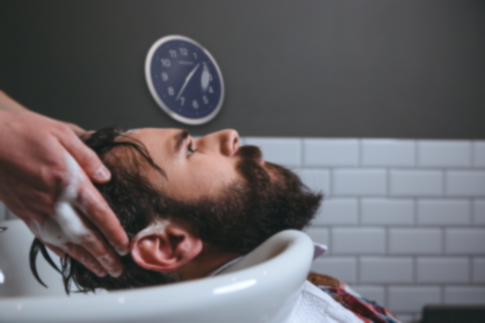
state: 1:37
